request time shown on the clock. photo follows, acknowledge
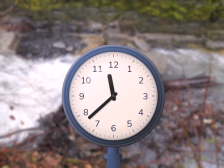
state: 11:38
